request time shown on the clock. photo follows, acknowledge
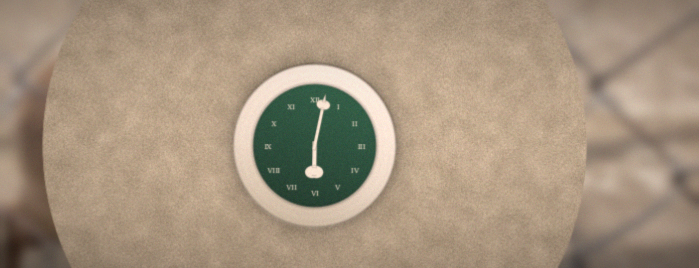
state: 6:02
